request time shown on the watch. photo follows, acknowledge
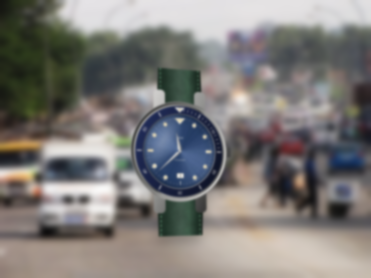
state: 11:38
